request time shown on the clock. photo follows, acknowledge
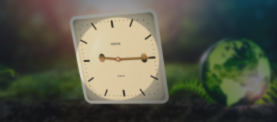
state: 9:15
